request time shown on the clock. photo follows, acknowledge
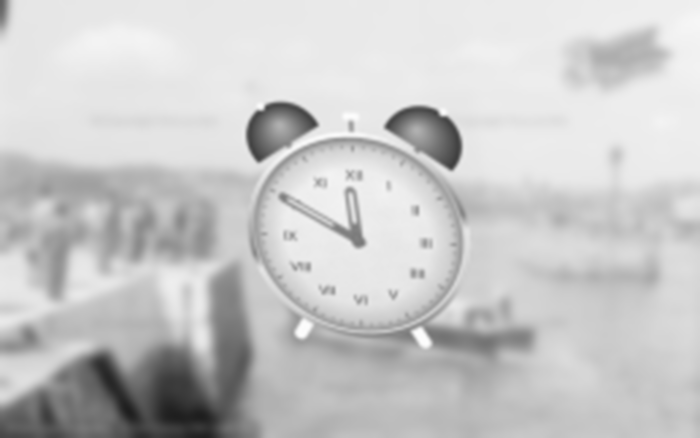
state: 11:50
